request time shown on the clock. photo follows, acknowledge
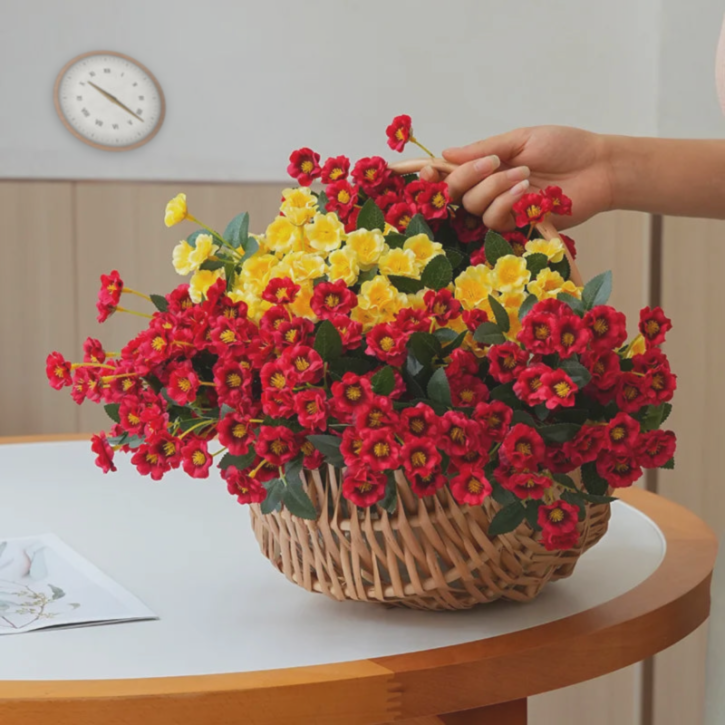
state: 10:22
